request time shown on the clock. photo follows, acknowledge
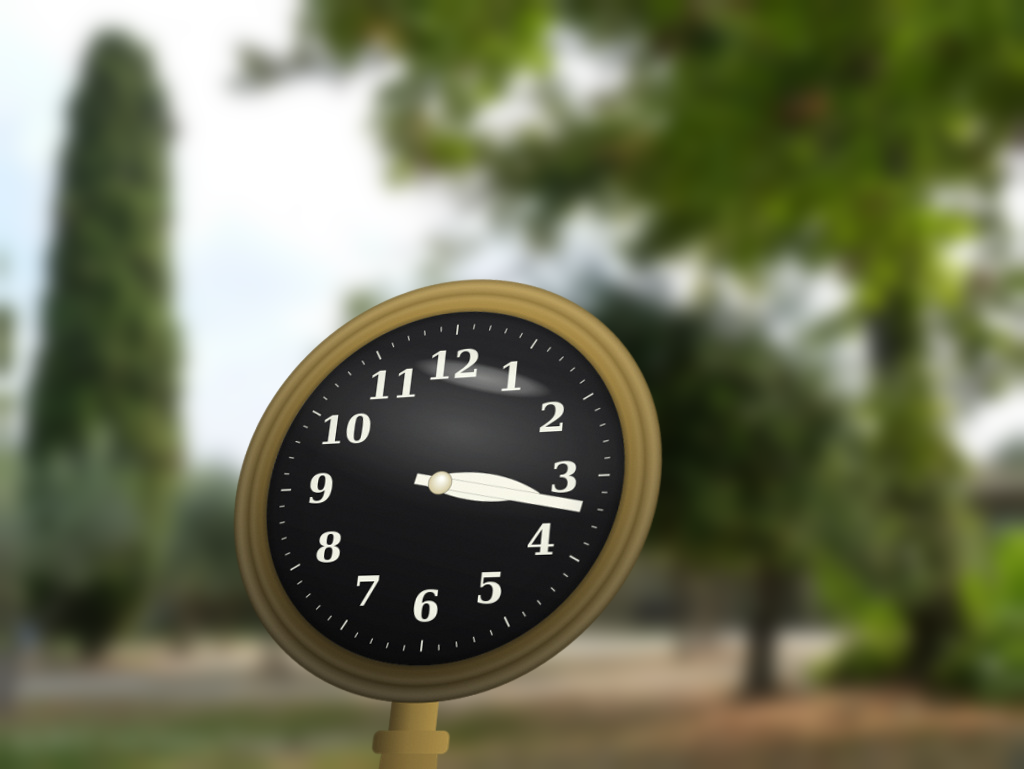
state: 3:17
